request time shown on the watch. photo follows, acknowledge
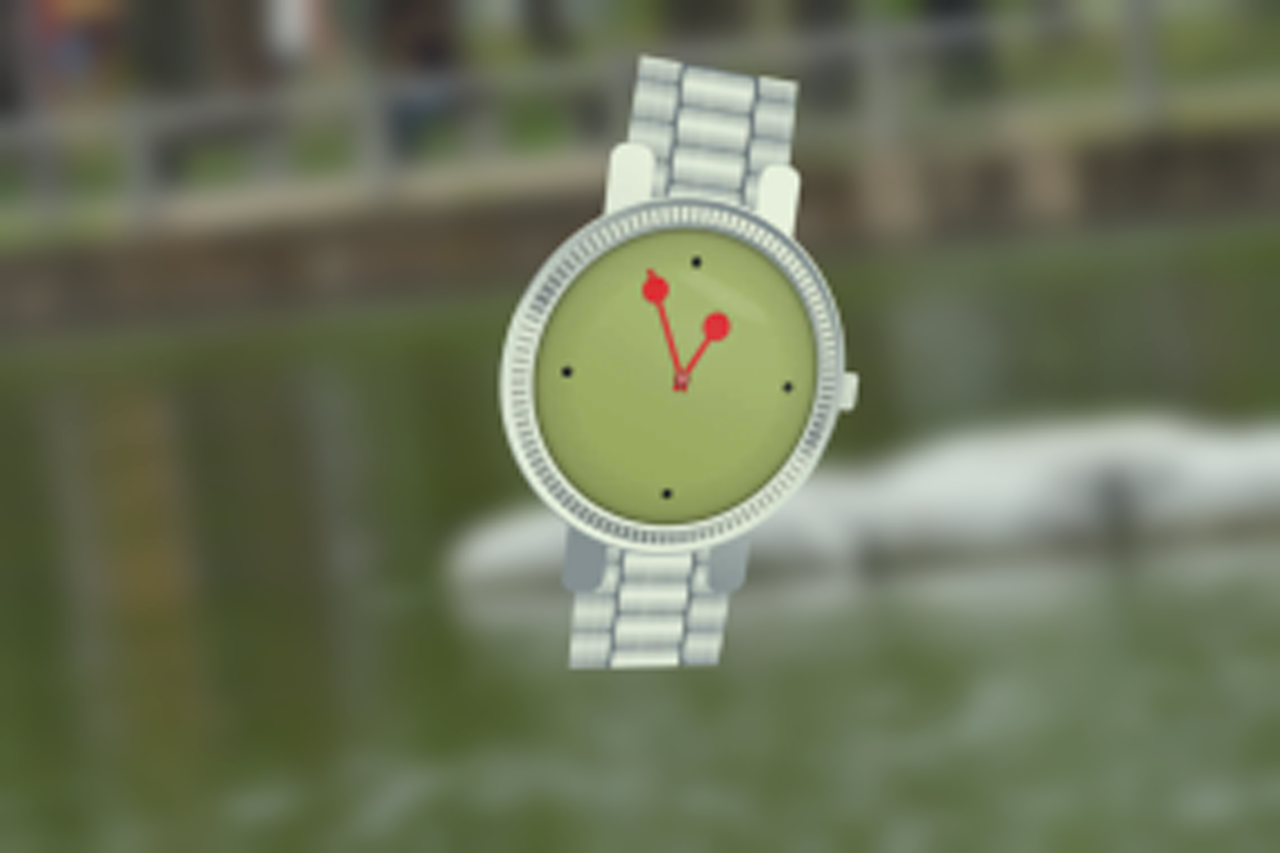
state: 12:56
